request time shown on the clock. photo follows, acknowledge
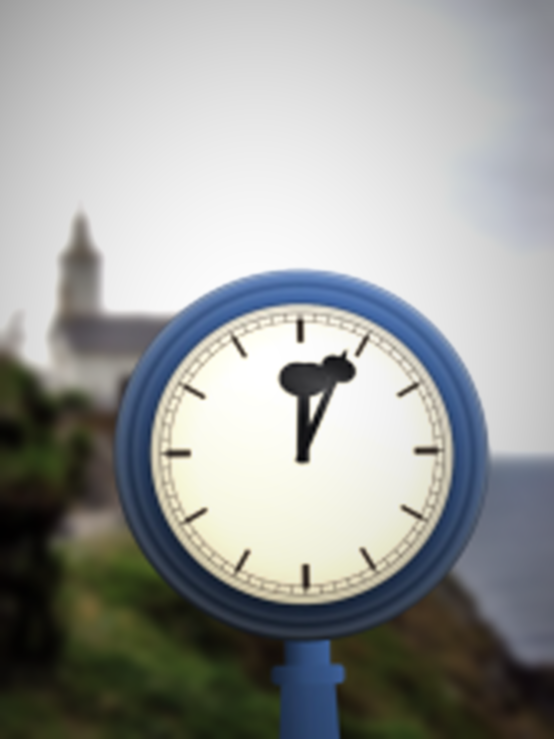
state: 12:04
